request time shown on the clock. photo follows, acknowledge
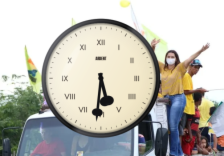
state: 5:31
